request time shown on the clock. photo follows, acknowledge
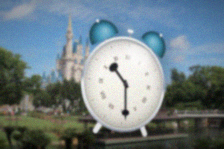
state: 10:29
